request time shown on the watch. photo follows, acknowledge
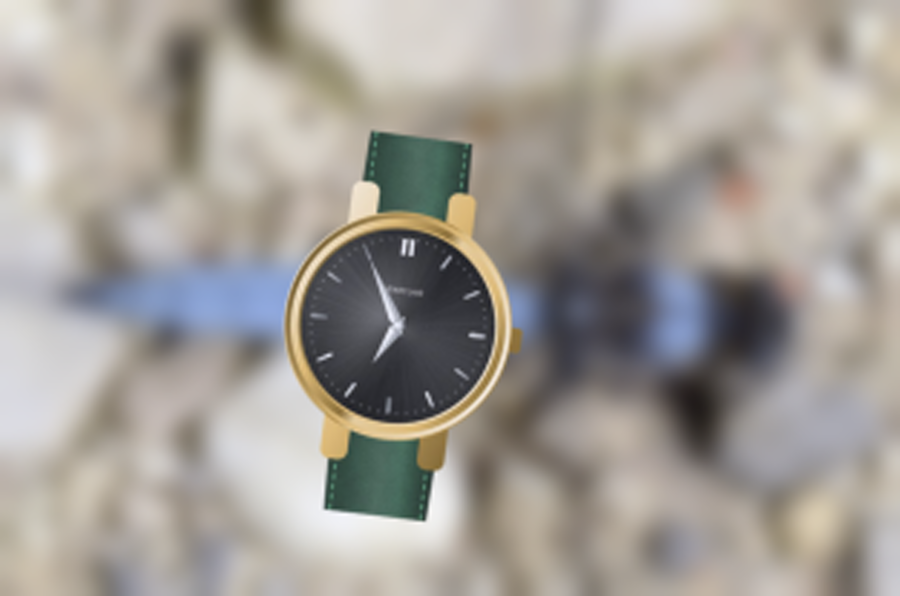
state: 6:55
